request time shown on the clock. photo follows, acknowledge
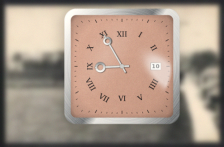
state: 8:55
